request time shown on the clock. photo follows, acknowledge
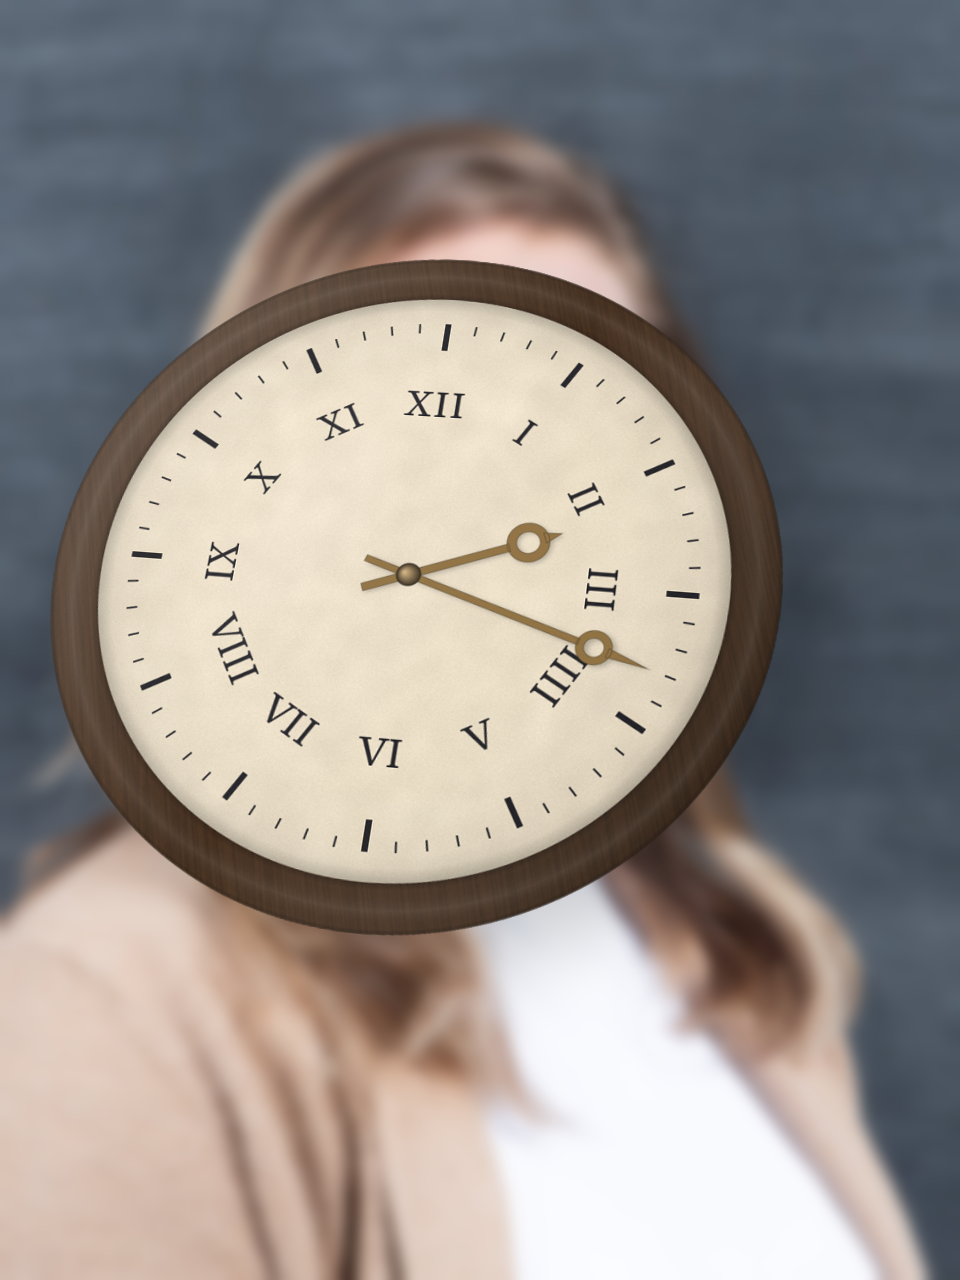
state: 2:18
